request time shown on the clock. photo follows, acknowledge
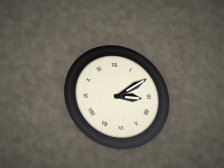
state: 3:10
